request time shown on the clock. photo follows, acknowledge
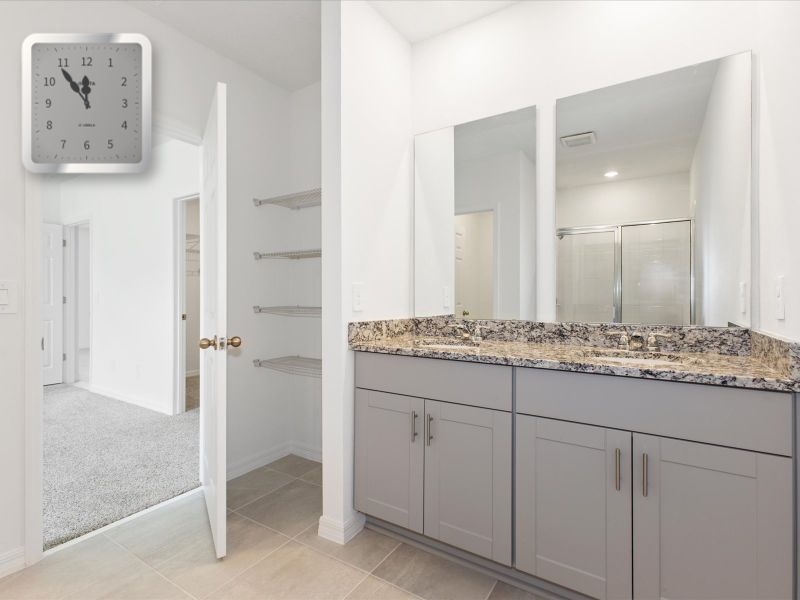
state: 11:54
